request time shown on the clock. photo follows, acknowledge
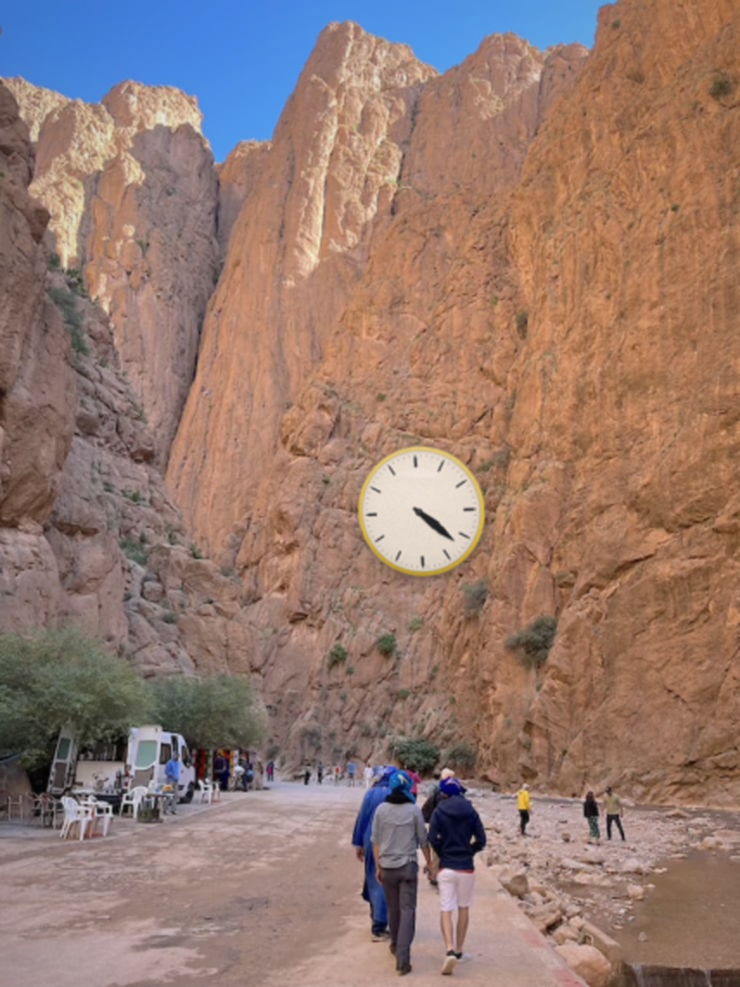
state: 4:22
